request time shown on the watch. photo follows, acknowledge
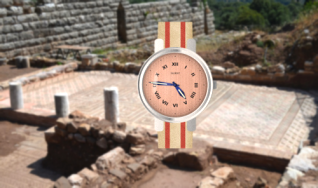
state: 4:46
